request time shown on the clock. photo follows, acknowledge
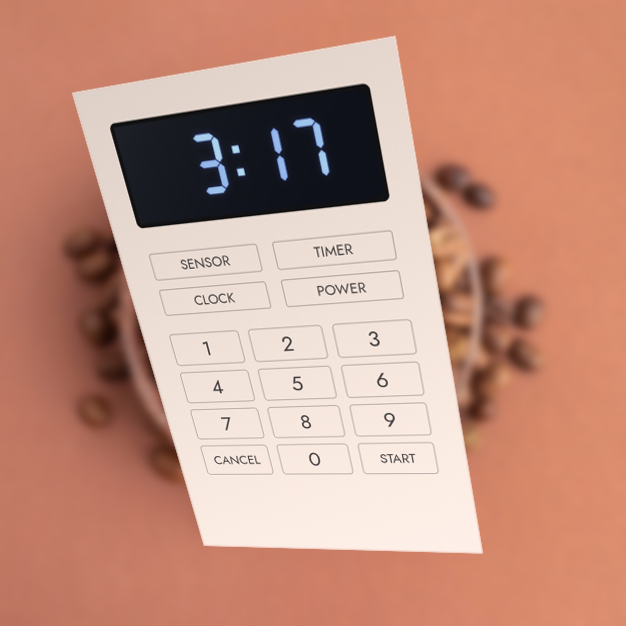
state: 3:17
